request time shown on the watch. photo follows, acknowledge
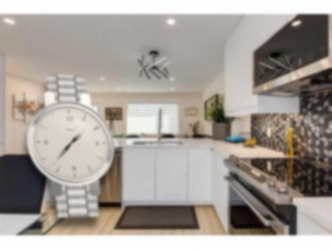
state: 1:37
